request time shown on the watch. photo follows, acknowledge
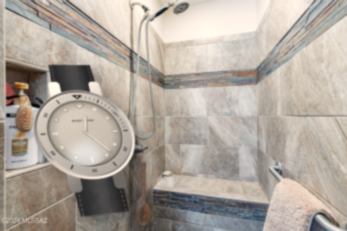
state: 12:23
